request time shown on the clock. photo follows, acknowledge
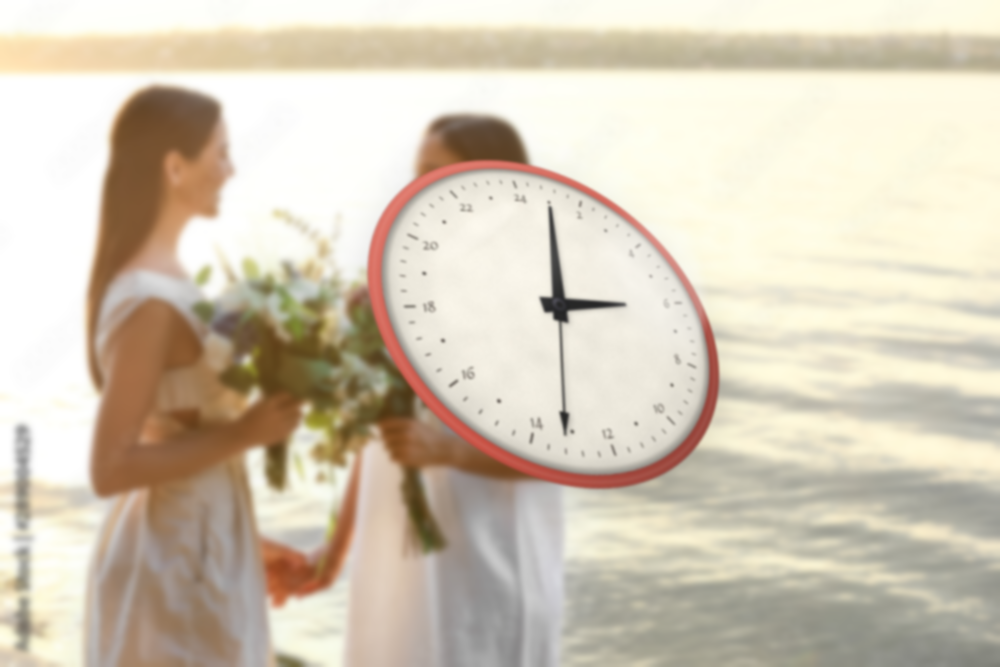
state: 6:02:33
